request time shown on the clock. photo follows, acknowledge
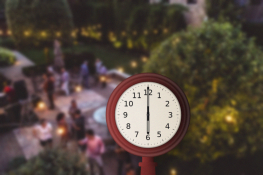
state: 6:00
